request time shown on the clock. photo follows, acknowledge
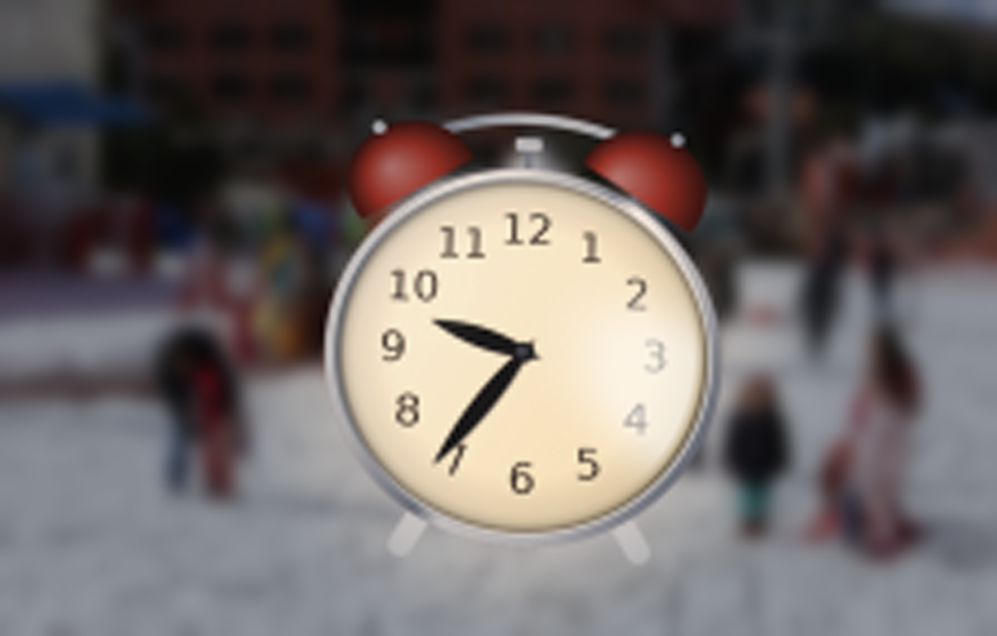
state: 9:36
